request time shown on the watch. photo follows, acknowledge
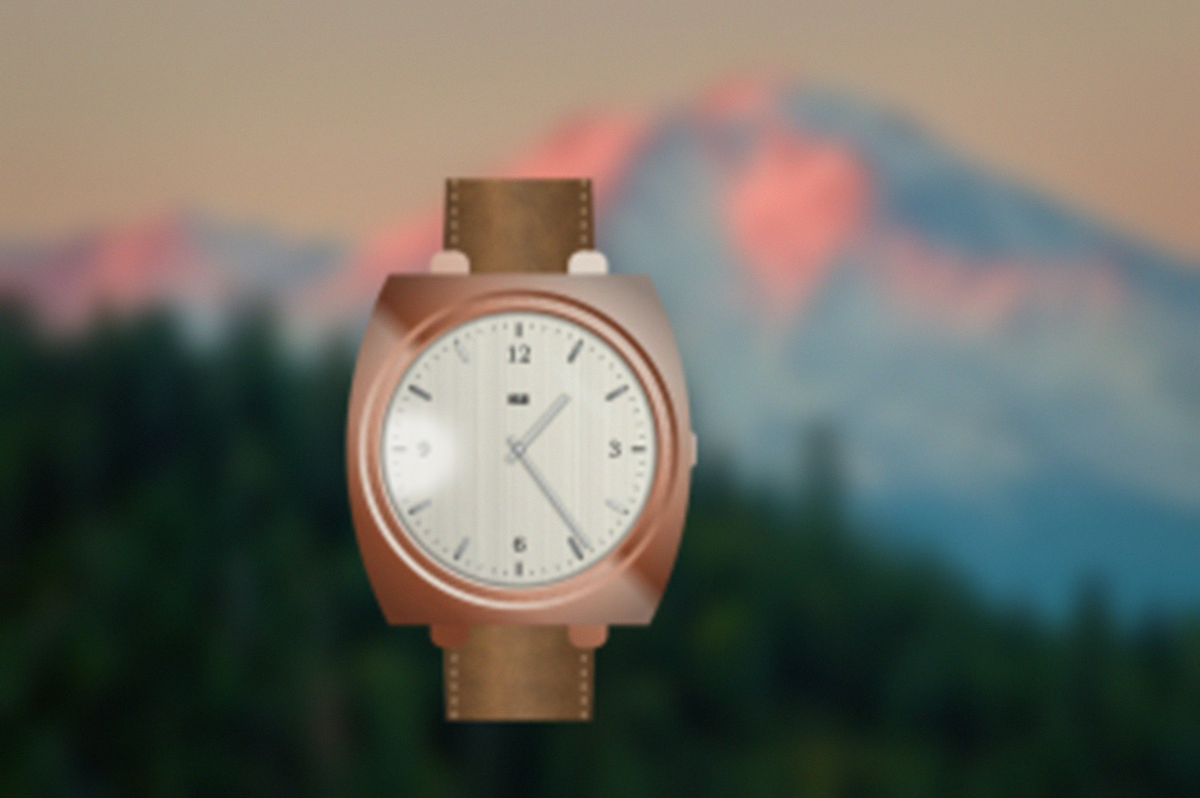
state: 1:24
